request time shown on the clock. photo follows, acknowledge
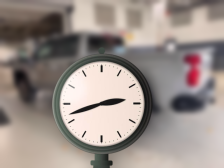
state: 2:42
